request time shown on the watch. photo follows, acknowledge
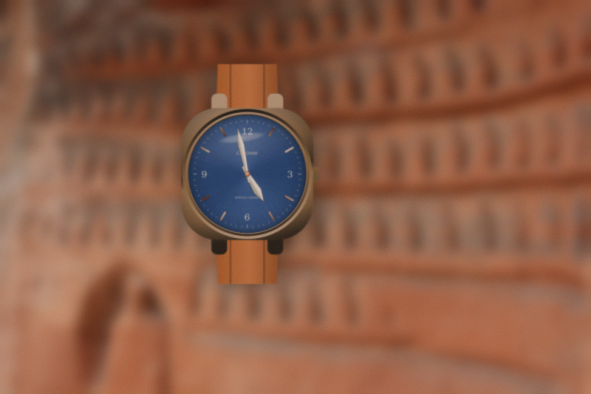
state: 4:58
